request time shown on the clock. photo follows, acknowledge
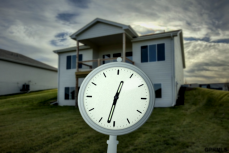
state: 12:32
